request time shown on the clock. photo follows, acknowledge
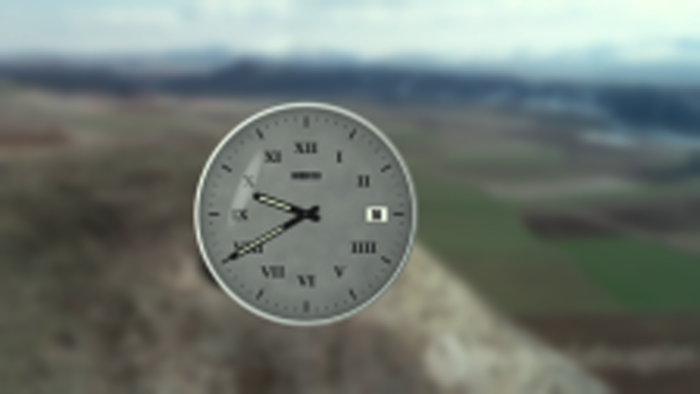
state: 9:40
